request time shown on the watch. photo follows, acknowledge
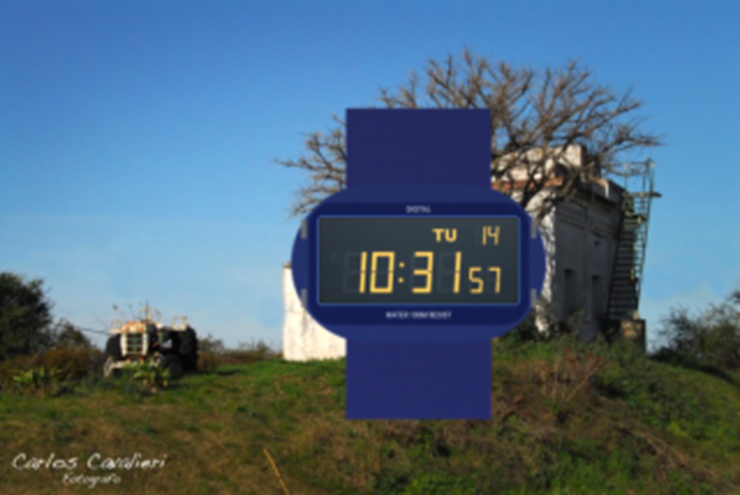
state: 10:31:57
